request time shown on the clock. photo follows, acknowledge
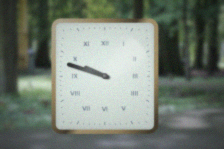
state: 9:48
